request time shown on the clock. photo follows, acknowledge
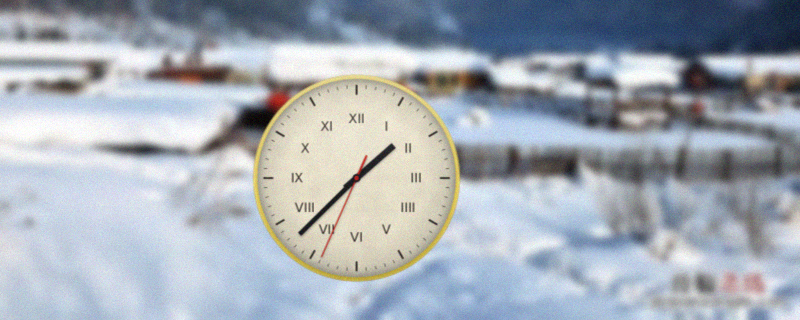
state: 1:37:34
